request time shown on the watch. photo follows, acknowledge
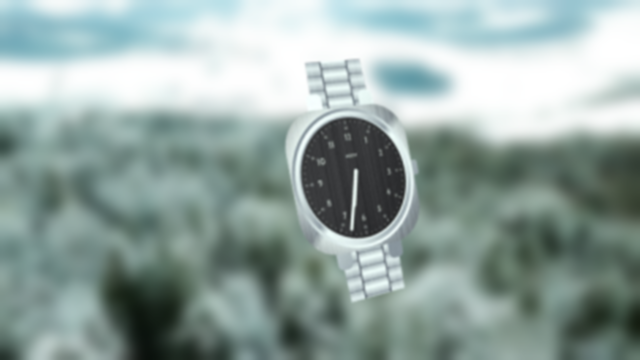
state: 6:33
